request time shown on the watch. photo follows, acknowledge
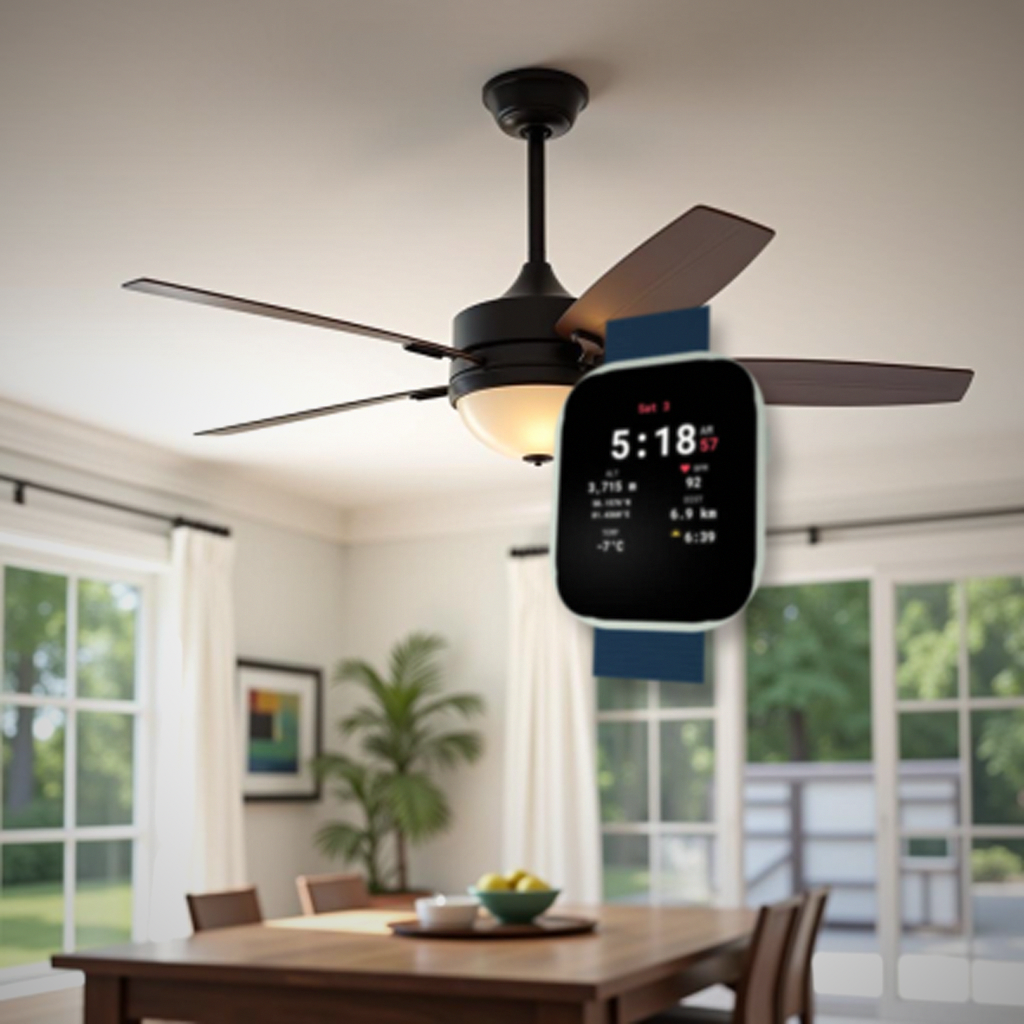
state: 5:18
